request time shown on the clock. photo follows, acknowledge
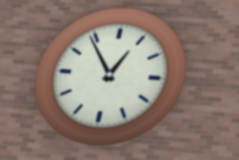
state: 12:54
